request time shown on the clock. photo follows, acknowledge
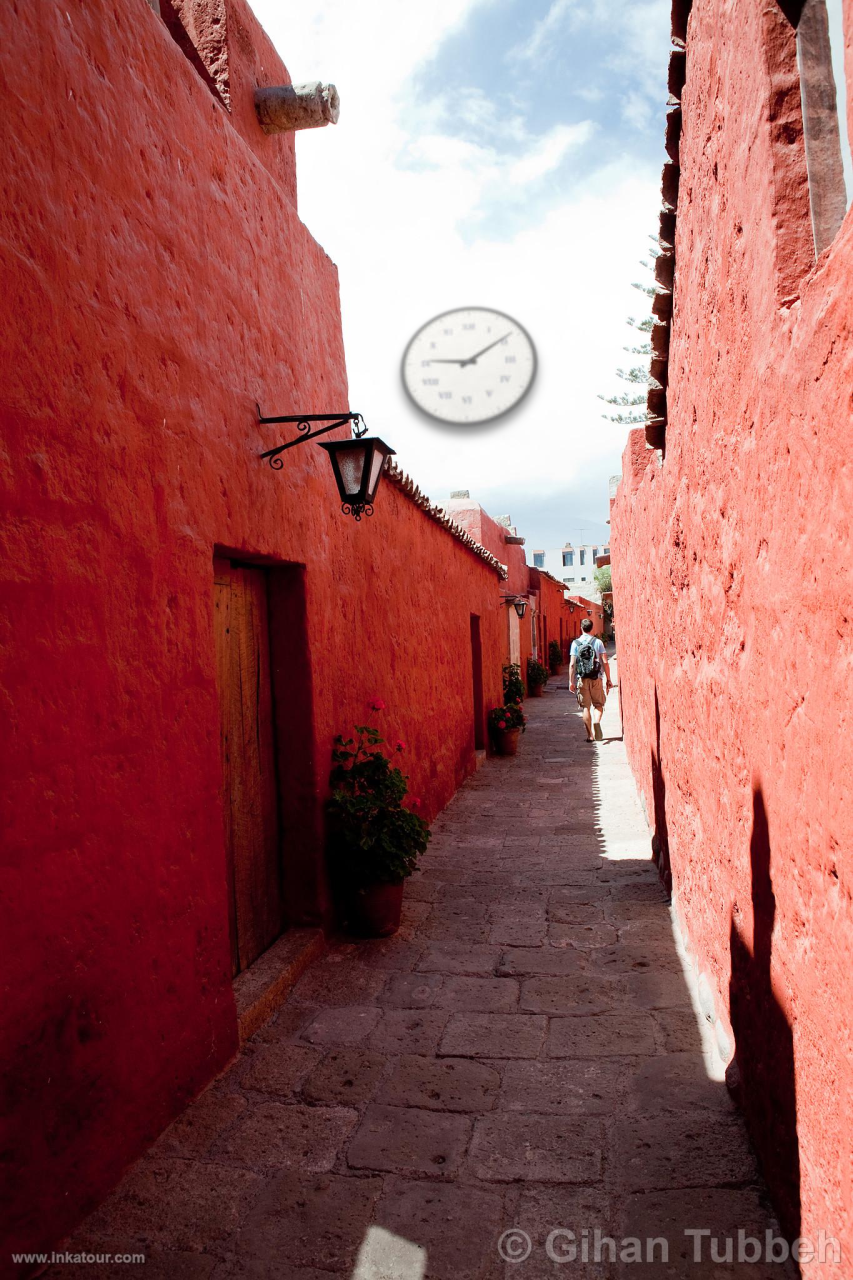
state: 9:09
